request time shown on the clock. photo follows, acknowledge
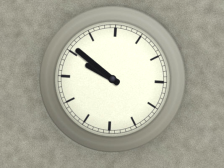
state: 9:51
